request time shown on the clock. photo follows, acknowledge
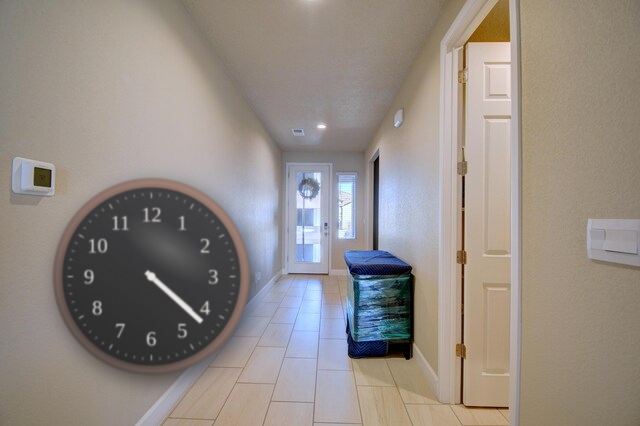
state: 4:22
